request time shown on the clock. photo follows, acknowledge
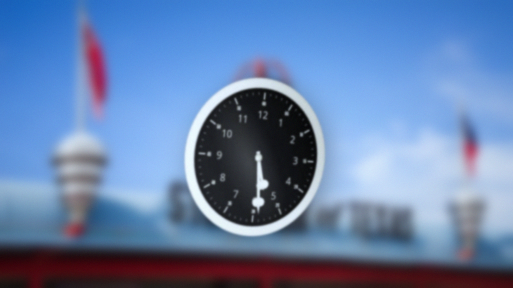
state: 5:29
